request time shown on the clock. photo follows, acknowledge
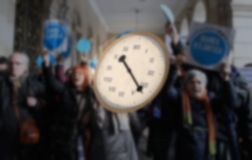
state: 10:22
